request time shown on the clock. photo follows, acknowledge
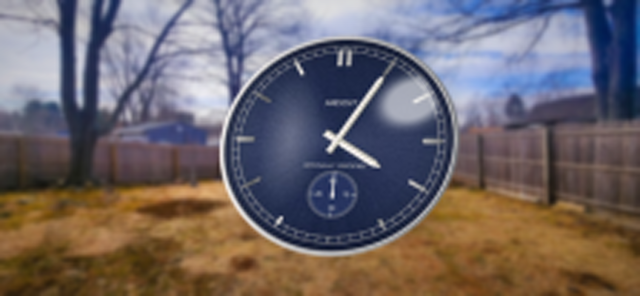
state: 4:05
